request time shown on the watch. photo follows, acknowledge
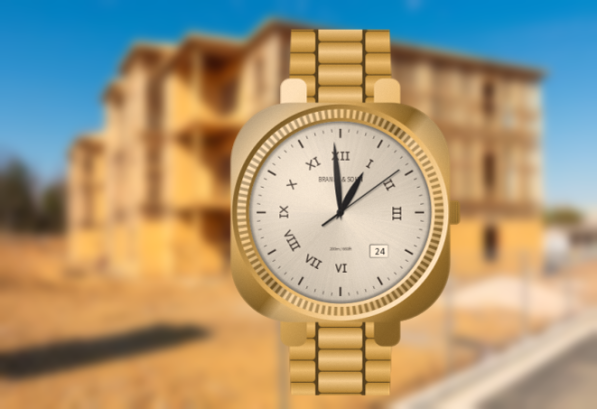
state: 12:59:09
